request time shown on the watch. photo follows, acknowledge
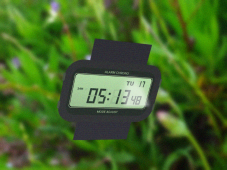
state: 5:13:48
